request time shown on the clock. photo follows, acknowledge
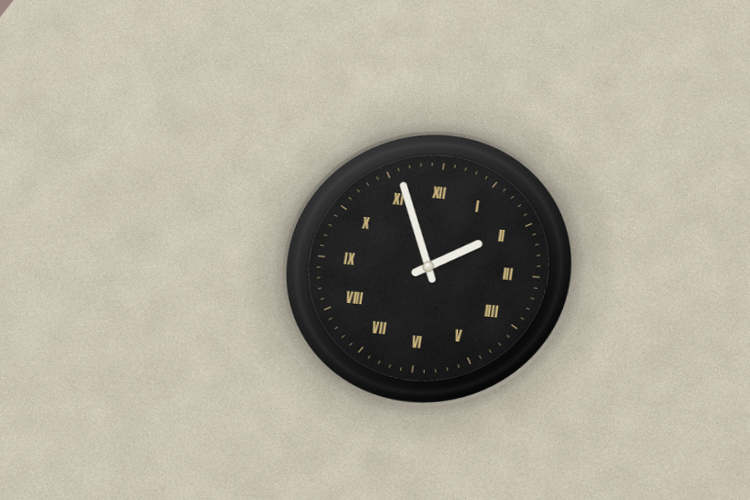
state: 1:56
